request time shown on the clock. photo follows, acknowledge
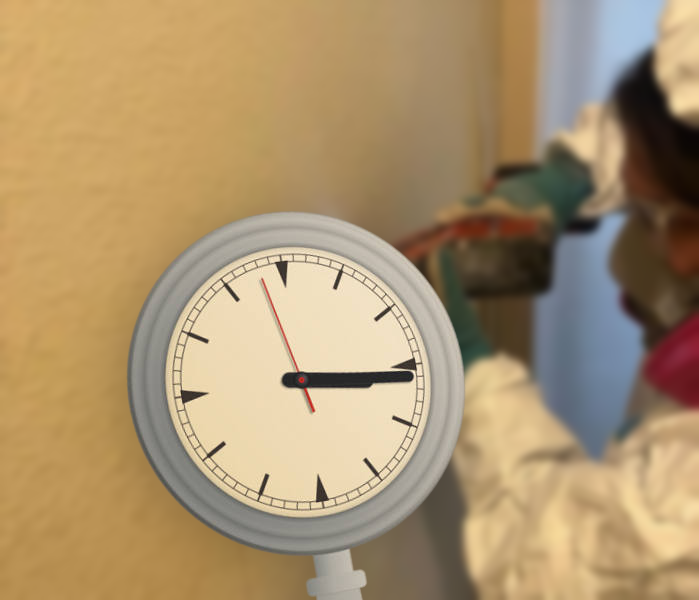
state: 3:15:58
